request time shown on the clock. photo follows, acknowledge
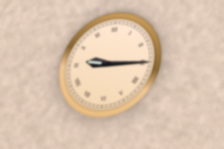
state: 9:15
